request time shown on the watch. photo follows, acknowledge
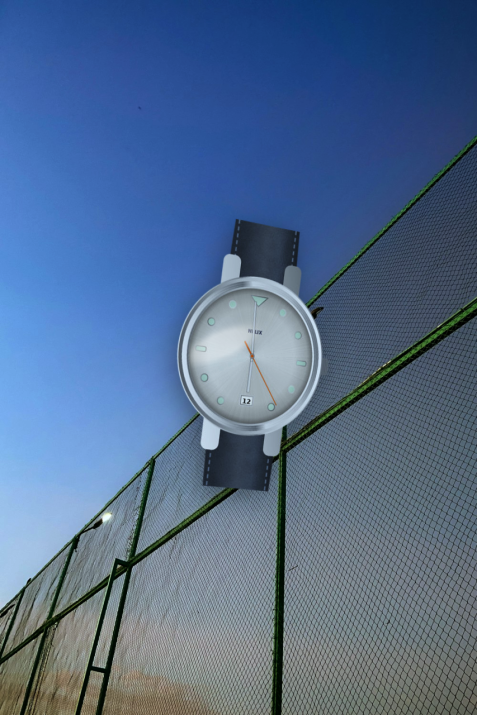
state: 5:59:24
